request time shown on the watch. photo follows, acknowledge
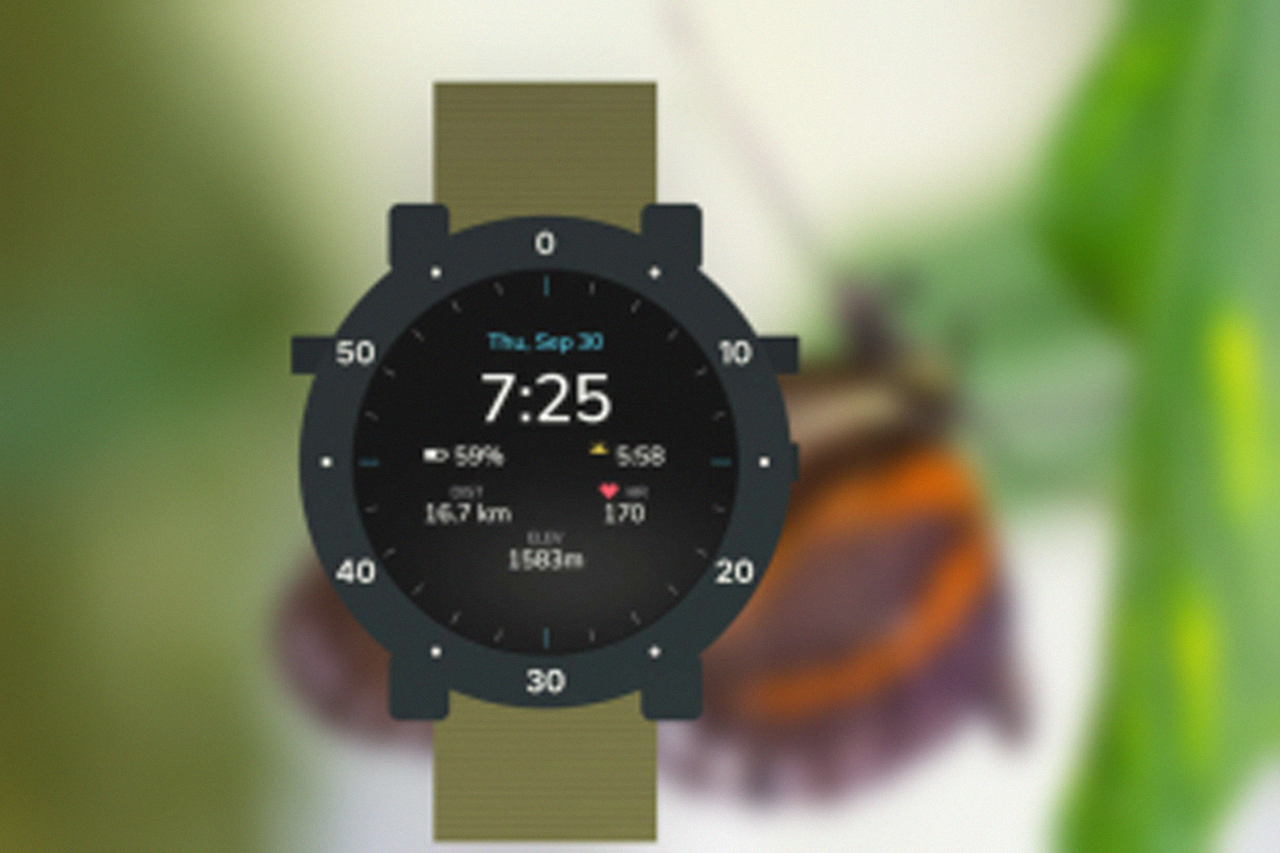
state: 7:25
